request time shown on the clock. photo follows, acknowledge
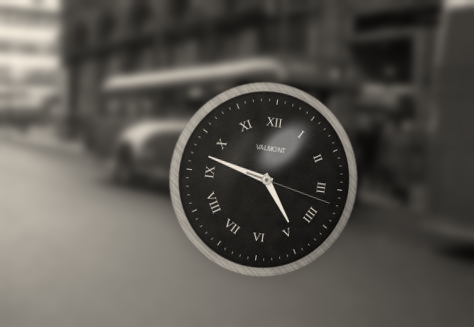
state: 4:47:17
